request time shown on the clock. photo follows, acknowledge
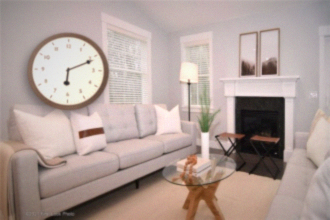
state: 6:11
